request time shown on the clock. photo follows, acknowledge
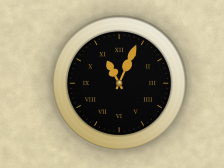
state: 11:04
